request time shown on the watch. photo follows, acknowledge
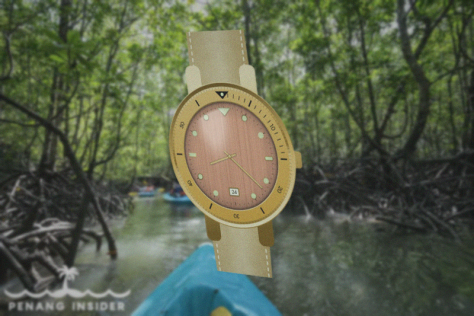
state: 8:22
